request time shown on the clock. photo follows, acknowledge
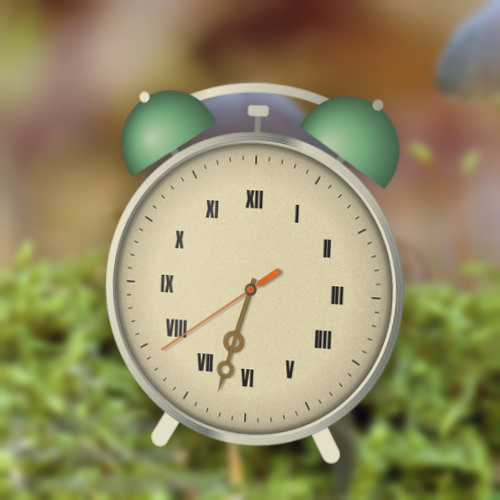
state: 6:32:39
